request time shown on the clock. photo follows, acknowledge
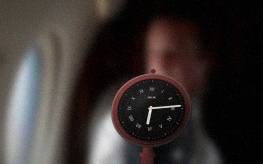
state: 6:14
